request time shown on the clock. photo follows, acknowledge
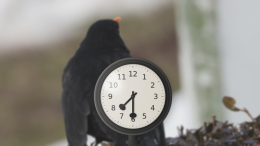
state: 7:30
